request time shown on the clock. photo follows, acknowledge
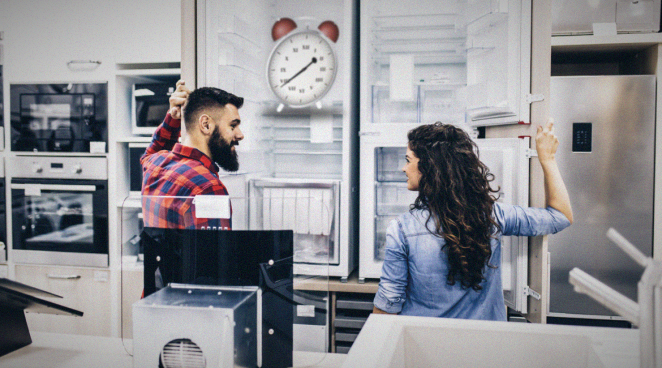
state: 1:39
